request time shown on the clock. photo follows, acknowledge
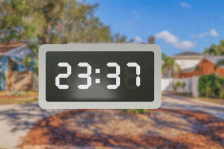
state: 23:37
